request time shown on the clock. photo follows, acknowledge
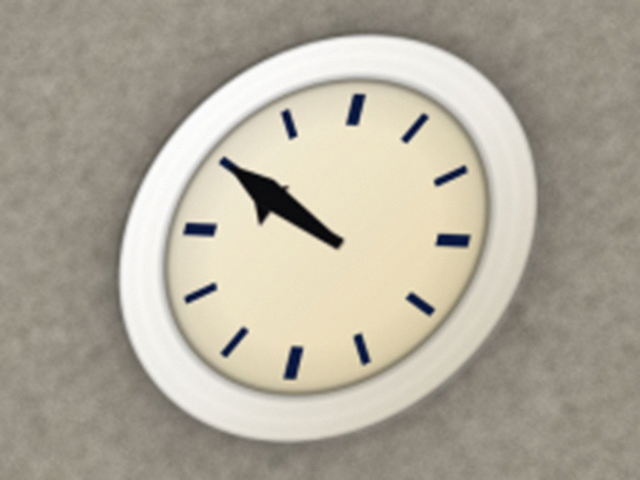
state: 9:50
